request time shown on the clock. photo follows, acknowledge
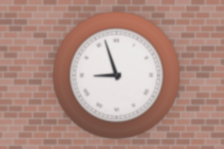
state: 8:57
